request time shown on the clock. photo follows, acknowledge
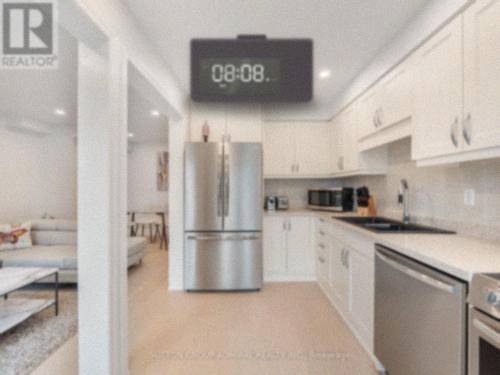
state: 8:08
